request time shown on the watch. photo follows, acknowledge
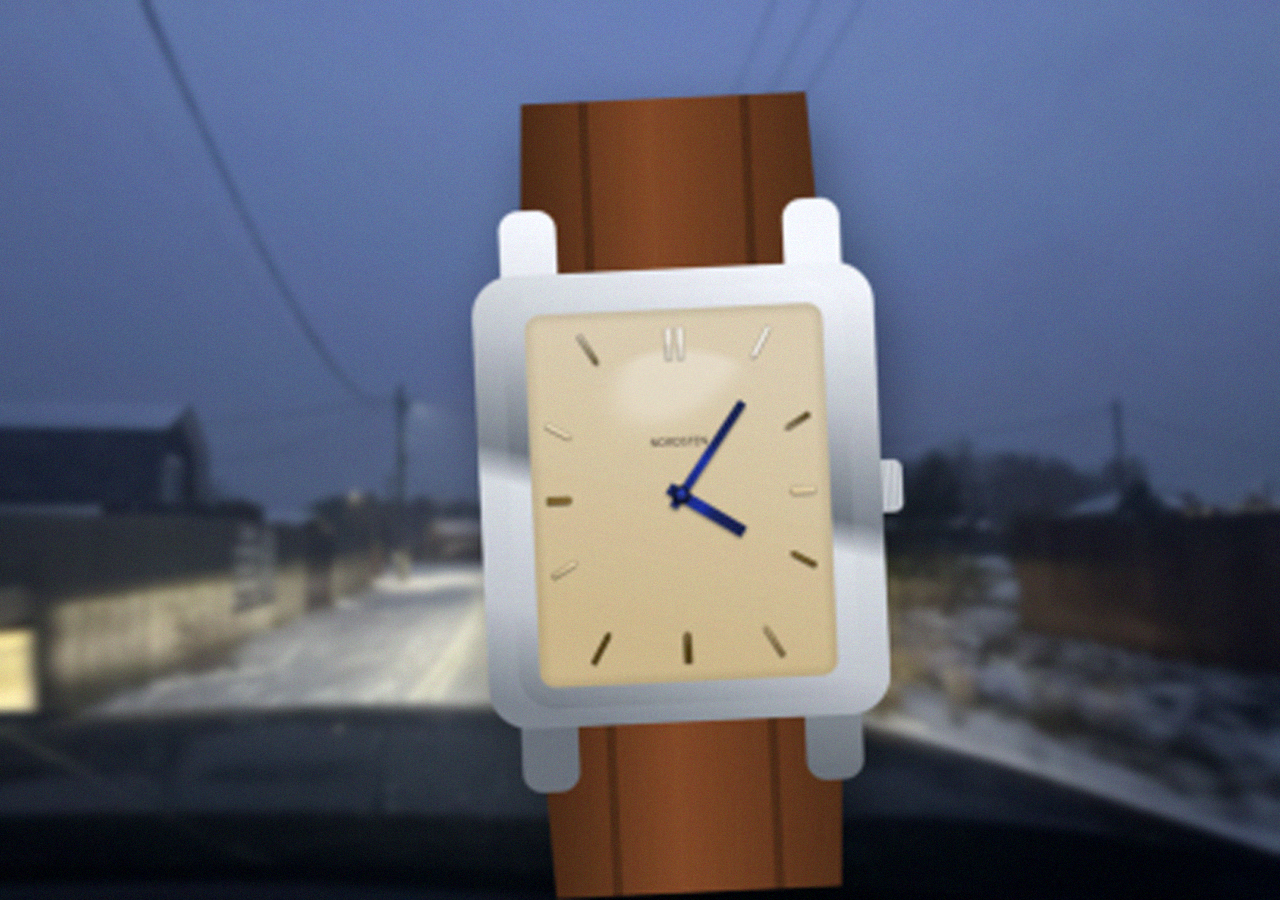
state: 4:06
